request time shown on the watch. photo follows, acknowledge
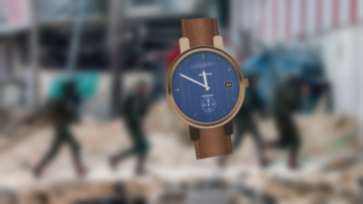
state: 11:50
